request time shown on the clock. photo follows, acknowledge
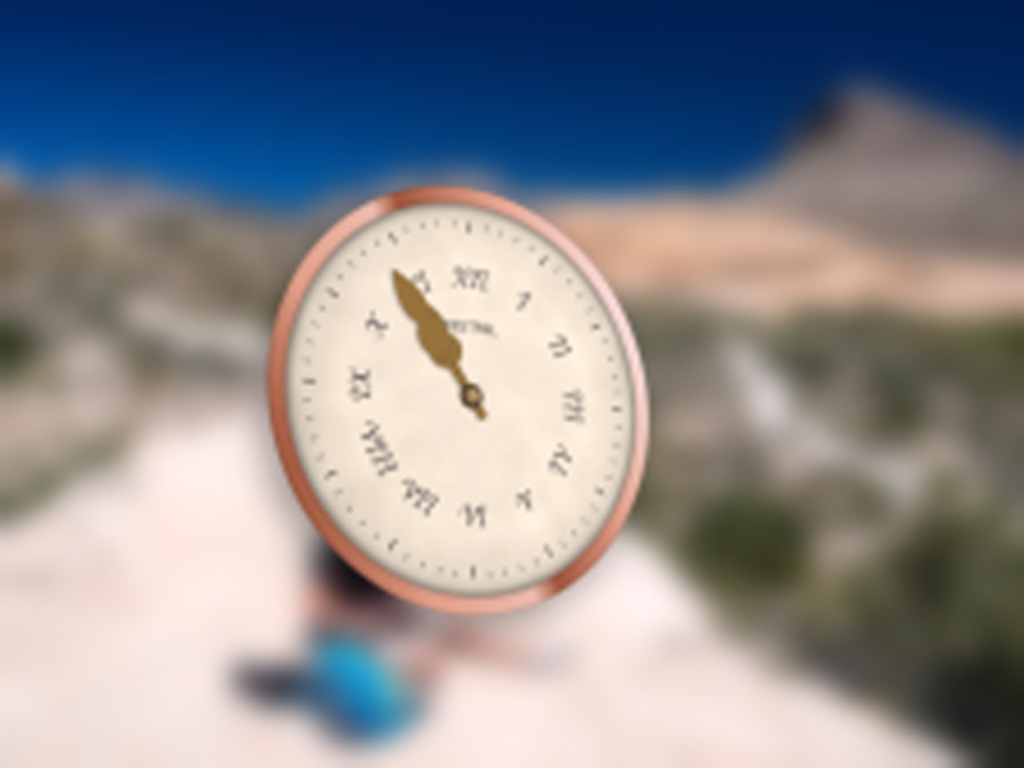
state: 10:54
